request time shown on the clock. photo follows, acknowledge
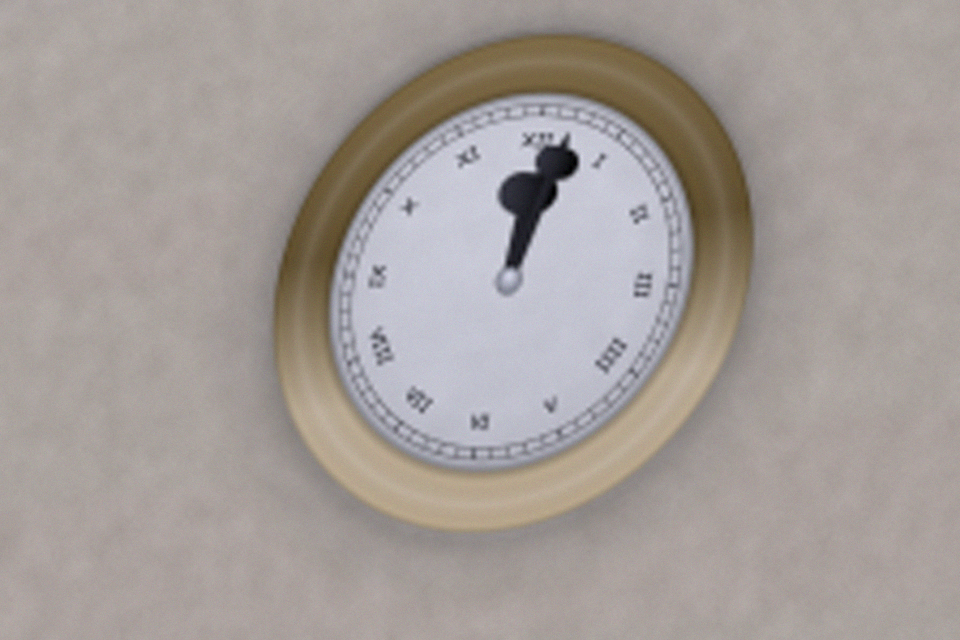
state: 12:02
